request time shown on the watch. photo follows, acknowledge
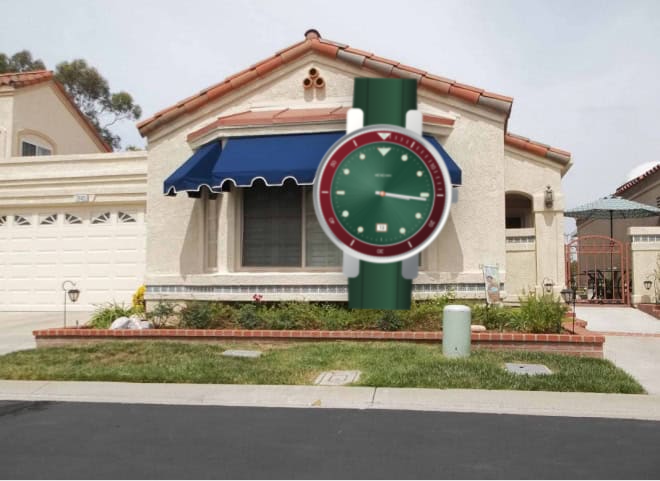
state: 3:16
